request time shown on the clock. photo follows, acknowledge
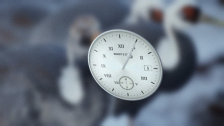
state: 1:05
